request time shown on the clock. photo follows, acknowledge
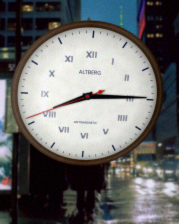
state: 8:14:41
